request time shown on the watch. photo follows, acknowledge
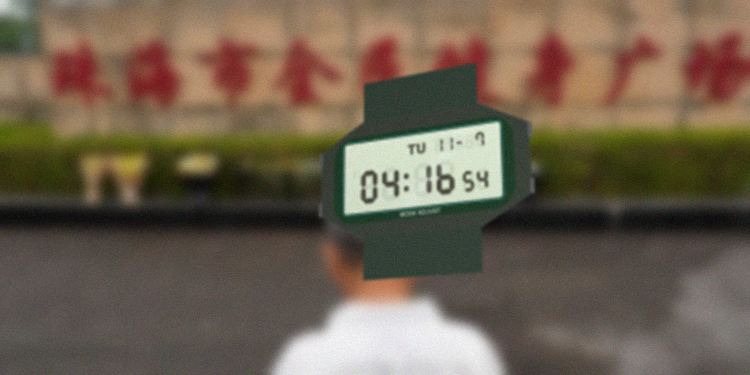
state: 4:16:54
